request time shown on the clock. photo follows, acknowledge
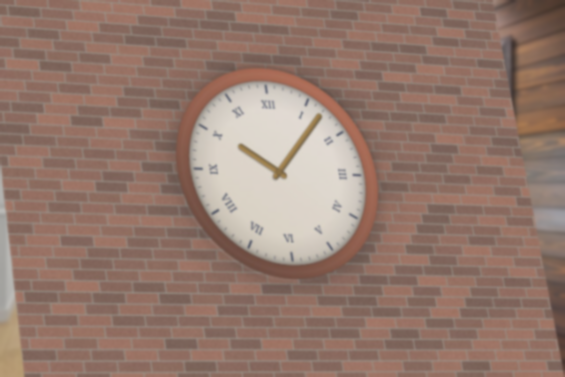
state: 10:07
